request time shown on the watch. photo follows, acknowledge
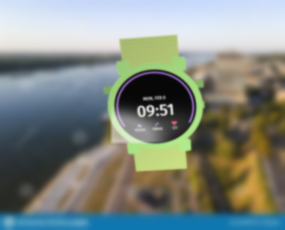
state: 9:51
